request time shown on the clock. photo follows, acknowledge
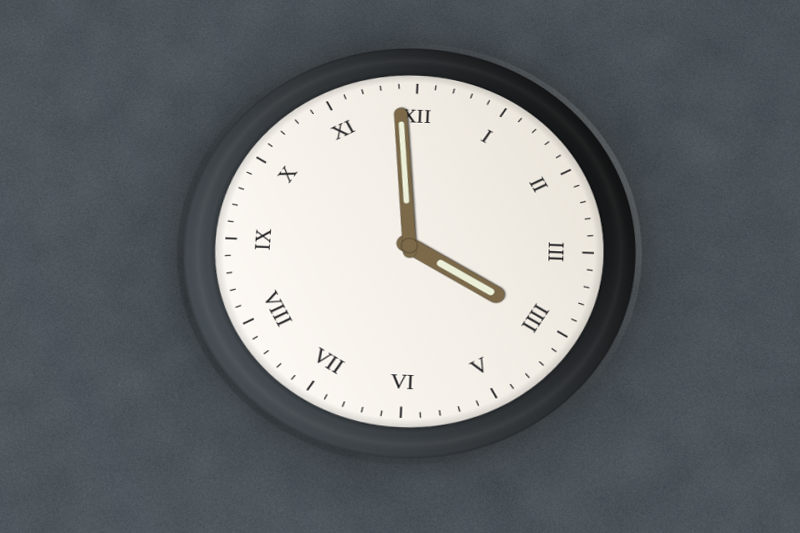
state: 3:59
